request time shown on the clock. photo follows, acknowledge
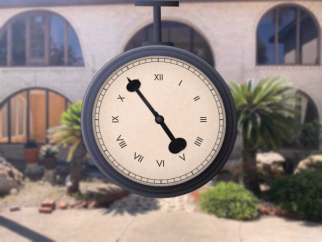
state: 4:54
